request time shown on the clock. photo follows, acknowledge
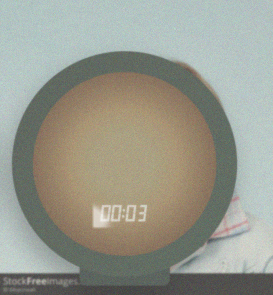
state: 0:03
